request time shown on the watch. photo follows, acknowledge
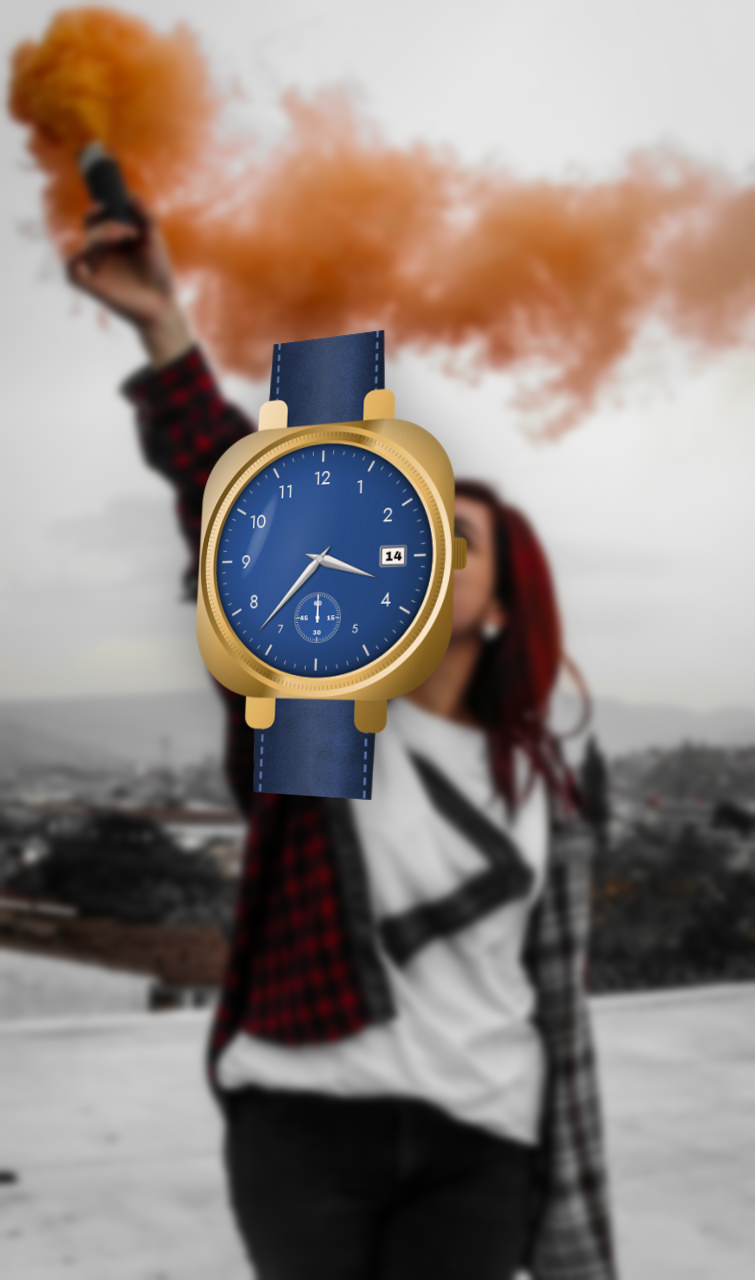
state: 3:37
